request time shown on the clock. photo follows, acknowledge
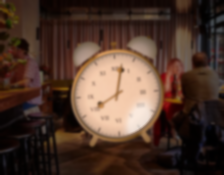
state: 8:02
